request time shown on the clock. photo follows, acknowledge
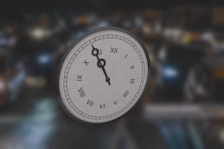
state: 10:54
